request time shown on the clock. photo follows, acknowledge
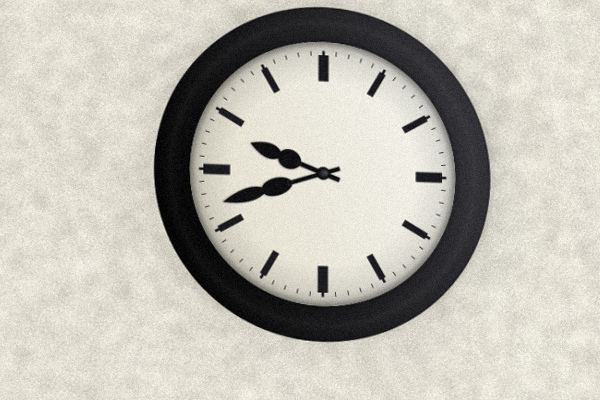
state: 9:42
